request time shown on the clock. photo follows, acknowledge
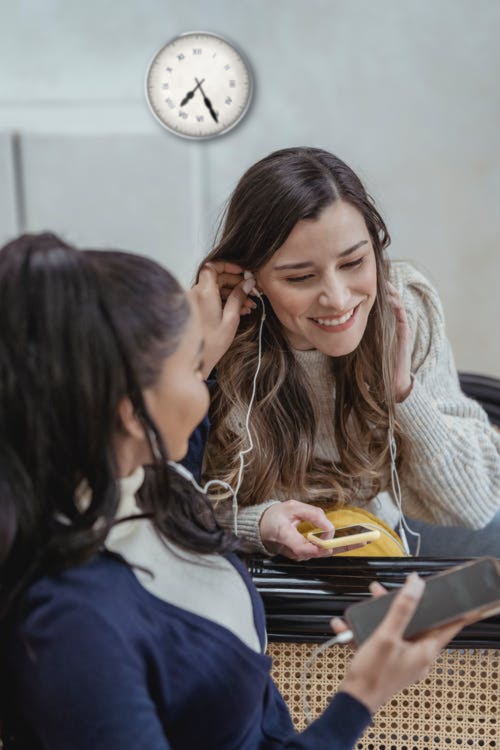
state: 7:26
